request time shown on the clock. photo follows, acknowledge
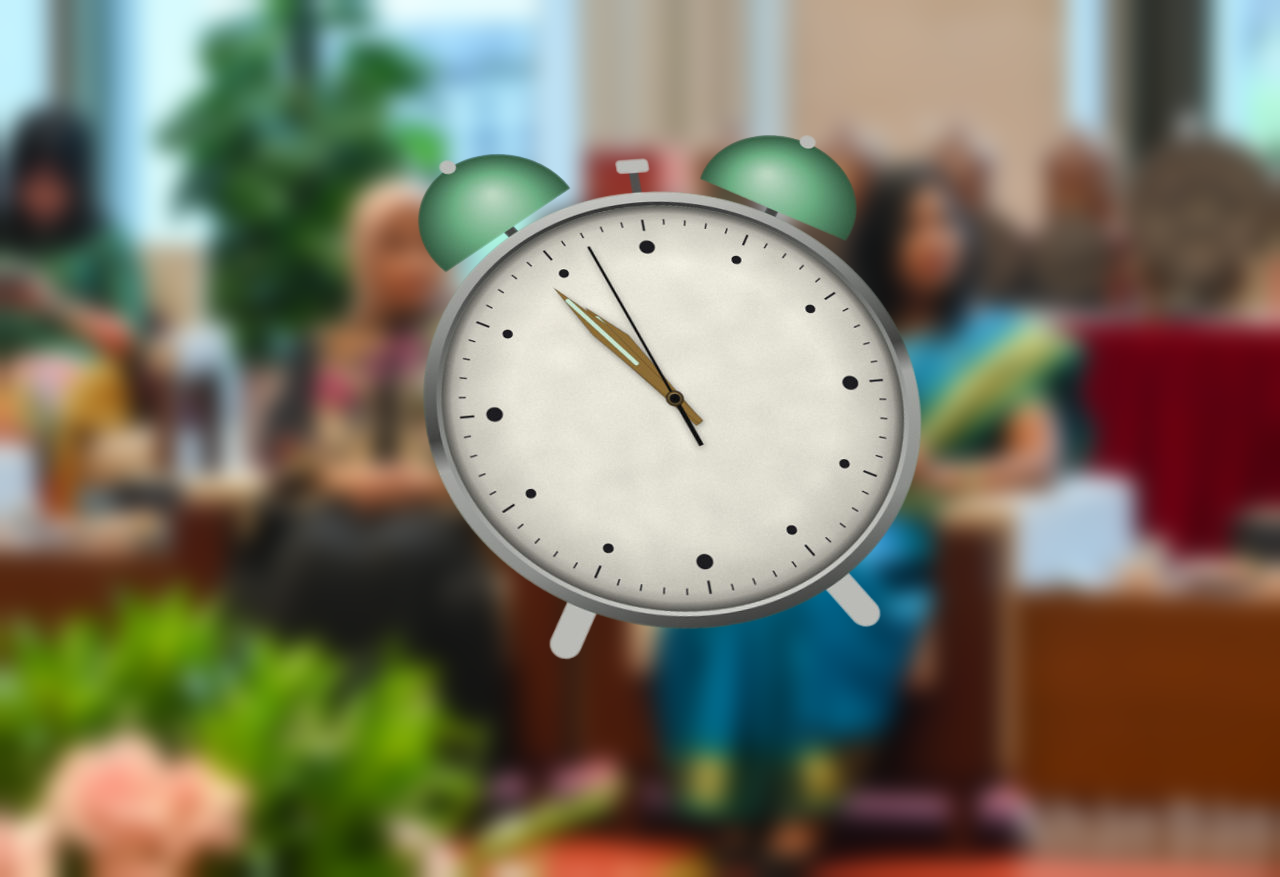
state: 10:53:57
